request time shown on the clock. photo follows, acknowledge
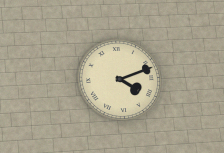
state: 4:12
